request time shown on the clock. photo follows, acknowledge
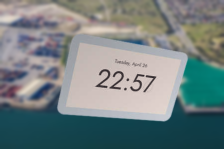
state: 22:57
